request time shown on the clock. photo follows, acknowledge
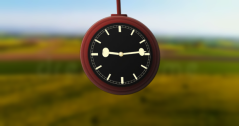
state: 9:14
